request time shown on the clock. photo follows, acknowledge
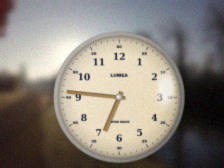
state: 6:46
